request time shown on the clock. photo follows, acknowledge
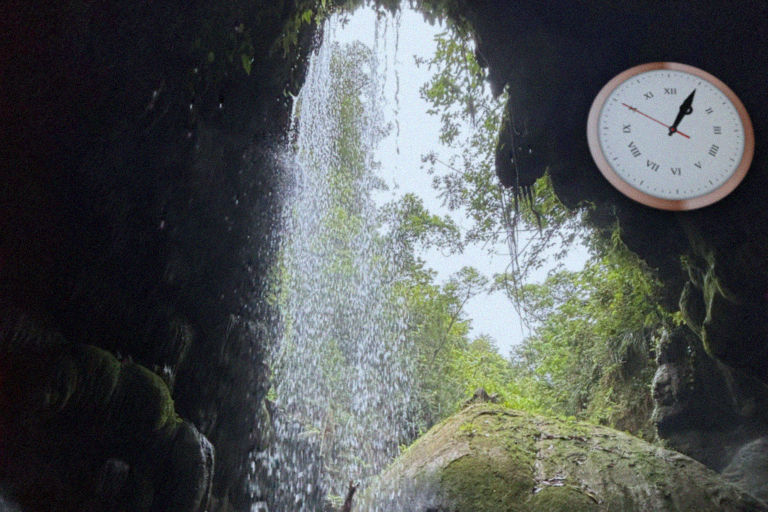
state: 1:04:50
